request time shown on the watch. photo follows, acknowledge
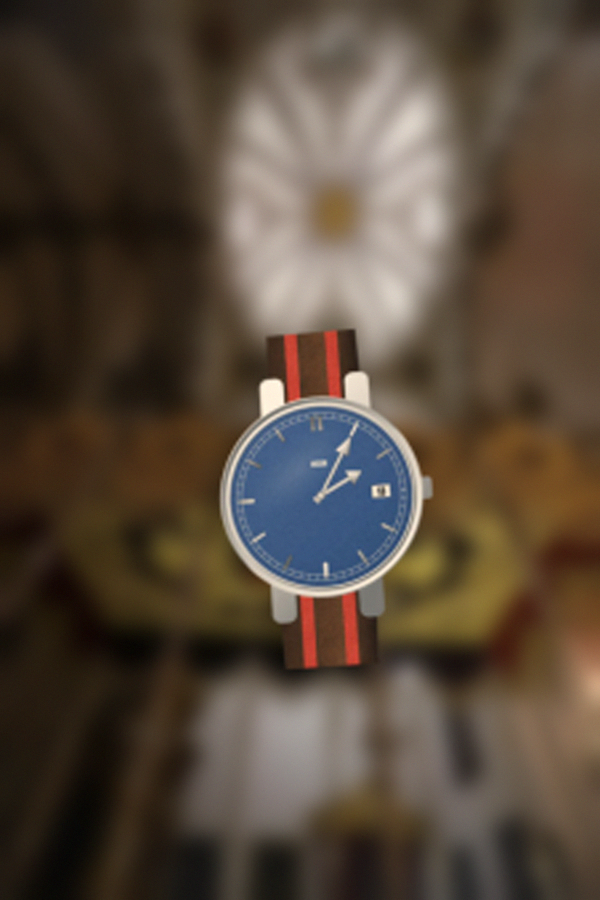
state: 2:05
